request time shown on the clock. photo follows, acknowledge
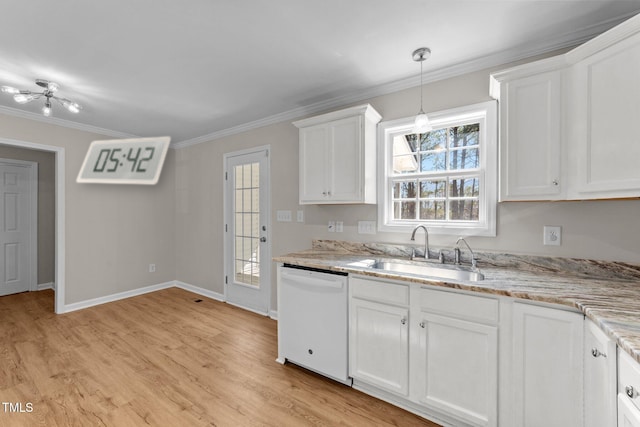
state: 5:42
